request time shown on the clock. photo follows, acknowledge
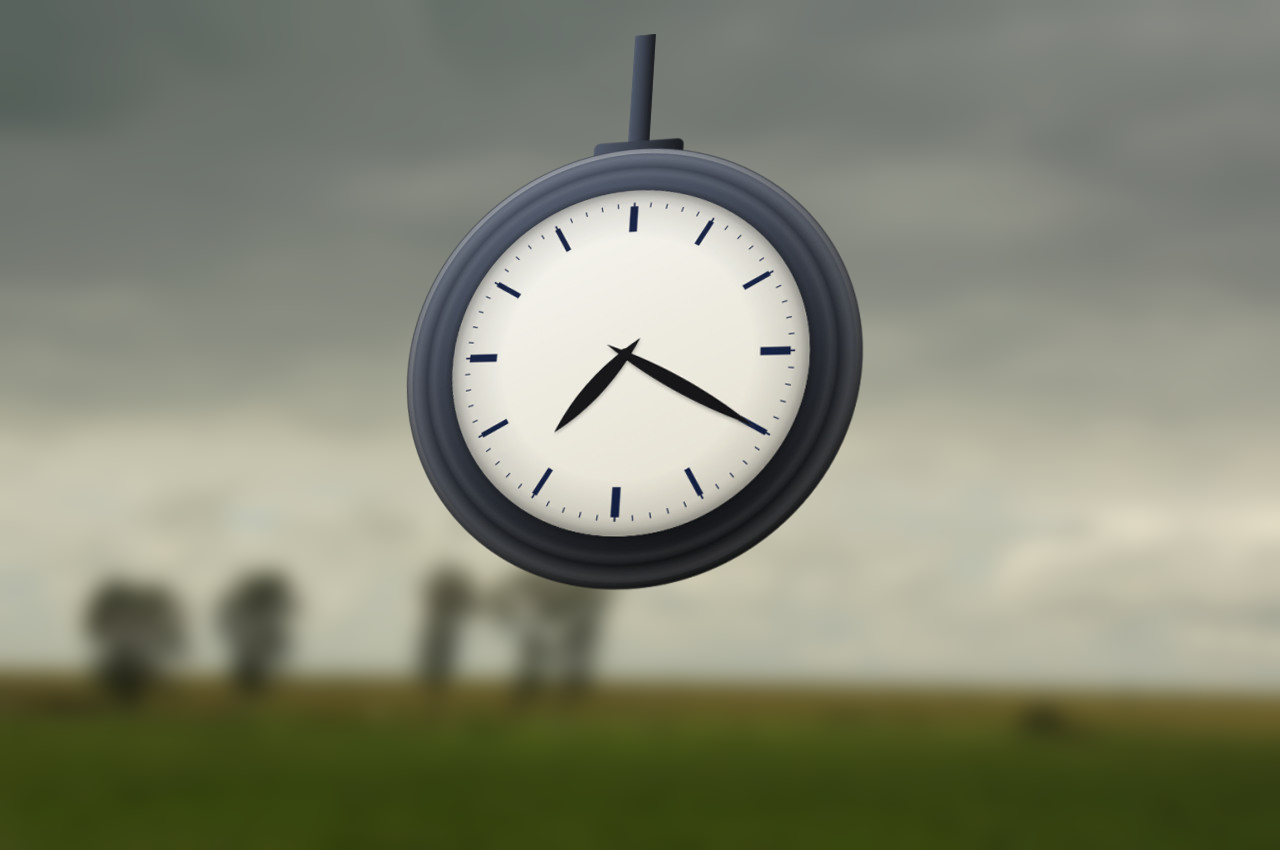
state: 7:20
